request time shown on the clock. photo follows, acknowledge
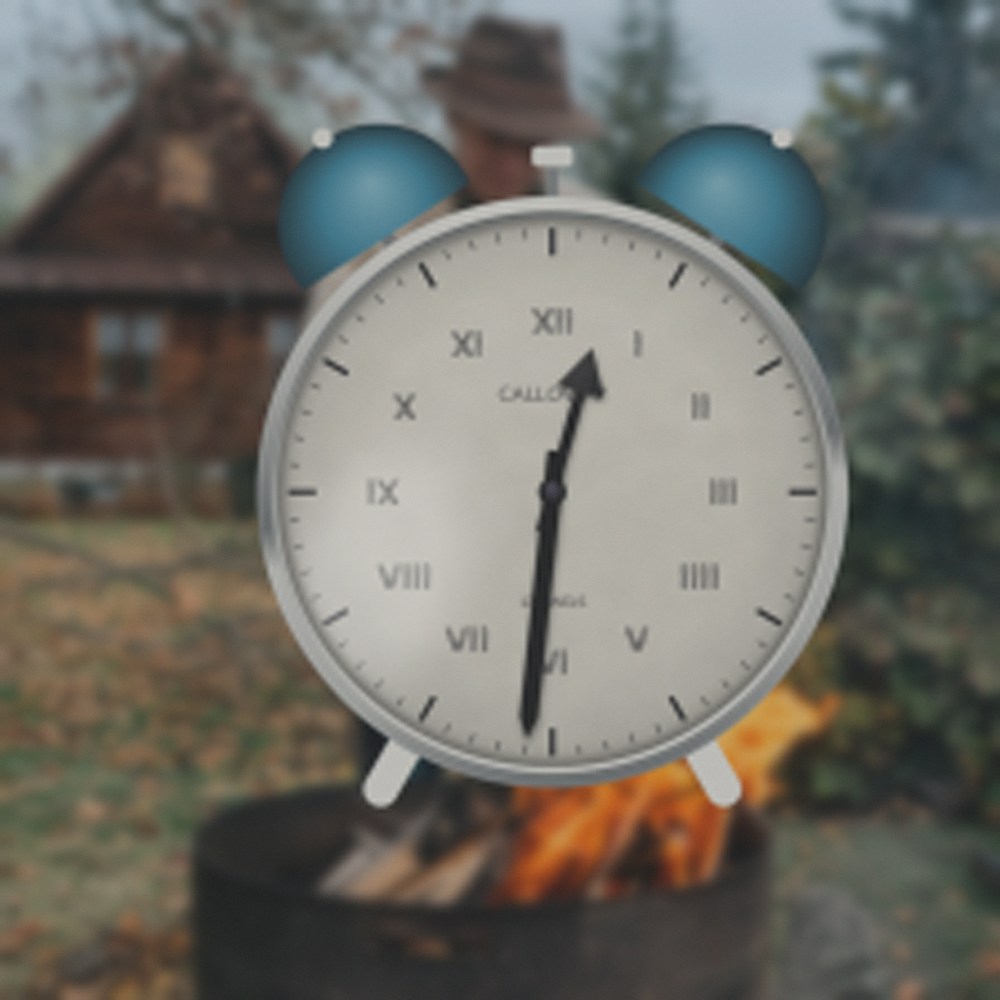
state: 12:31
